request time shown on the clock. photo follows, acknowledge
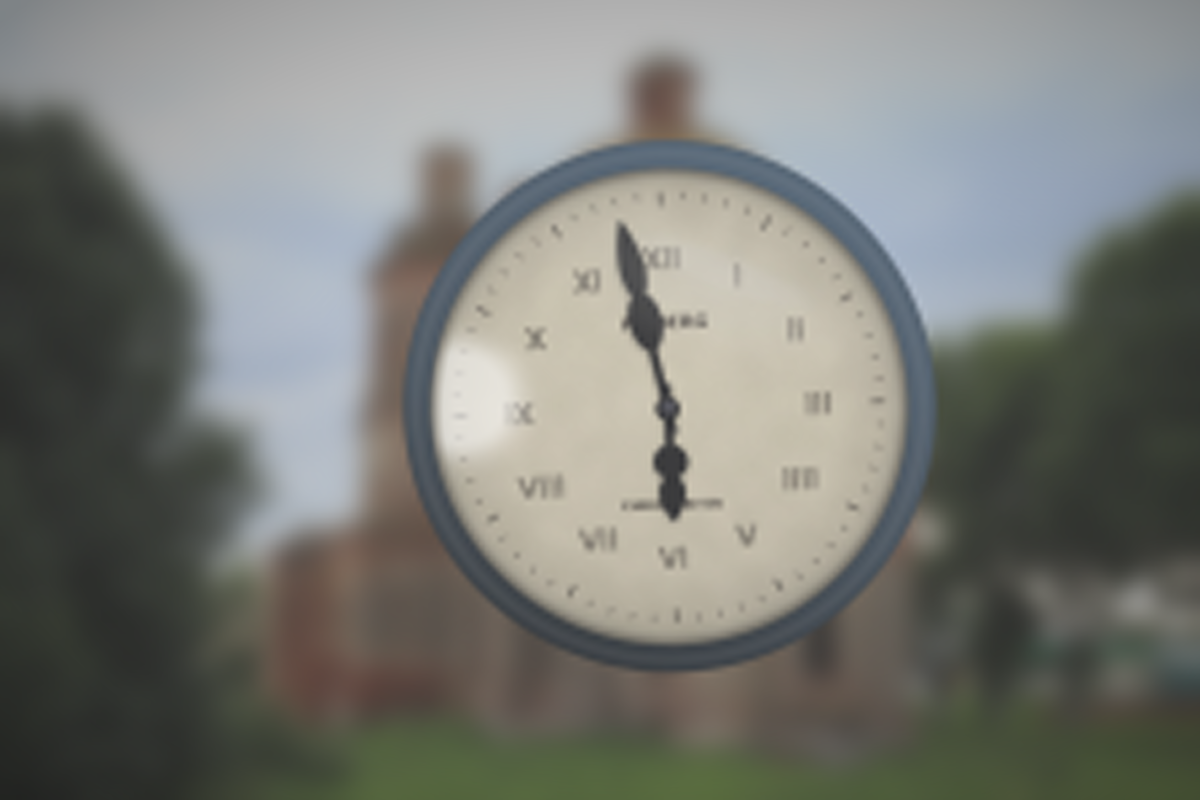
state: 5:58
